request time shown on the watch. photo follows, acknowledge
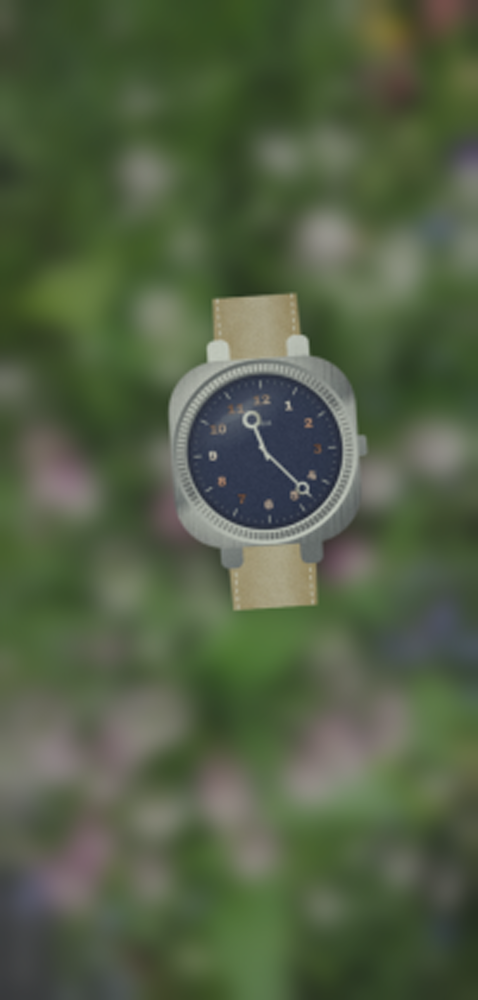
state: 11:23
